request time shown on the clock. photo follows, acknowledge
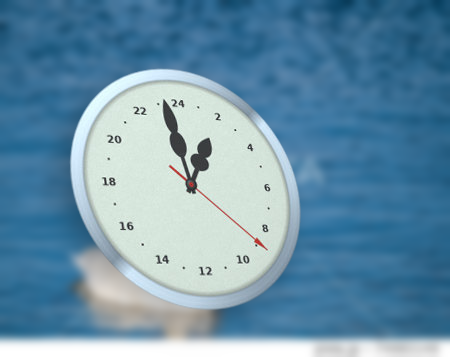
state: 1:58:22
